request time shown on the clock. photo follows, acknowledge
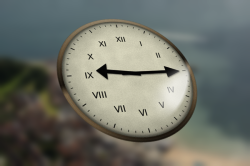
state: 9:15
